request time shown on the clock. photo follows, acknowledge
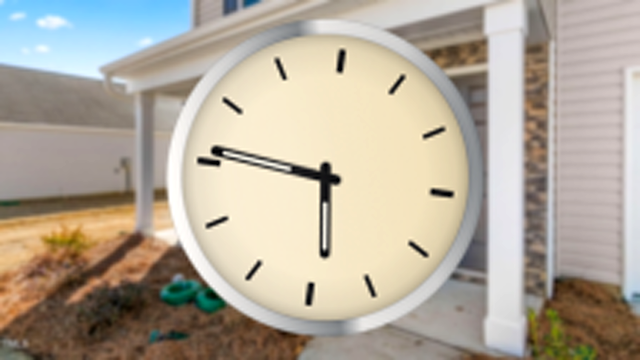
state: 5:46
